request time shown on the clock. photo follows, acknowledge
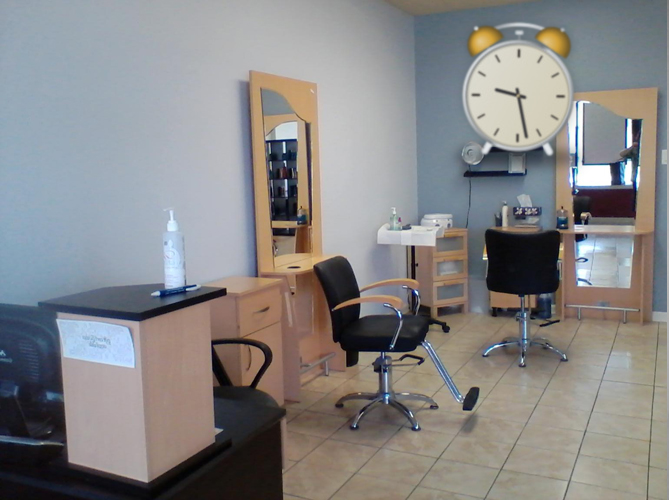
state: 9:28
